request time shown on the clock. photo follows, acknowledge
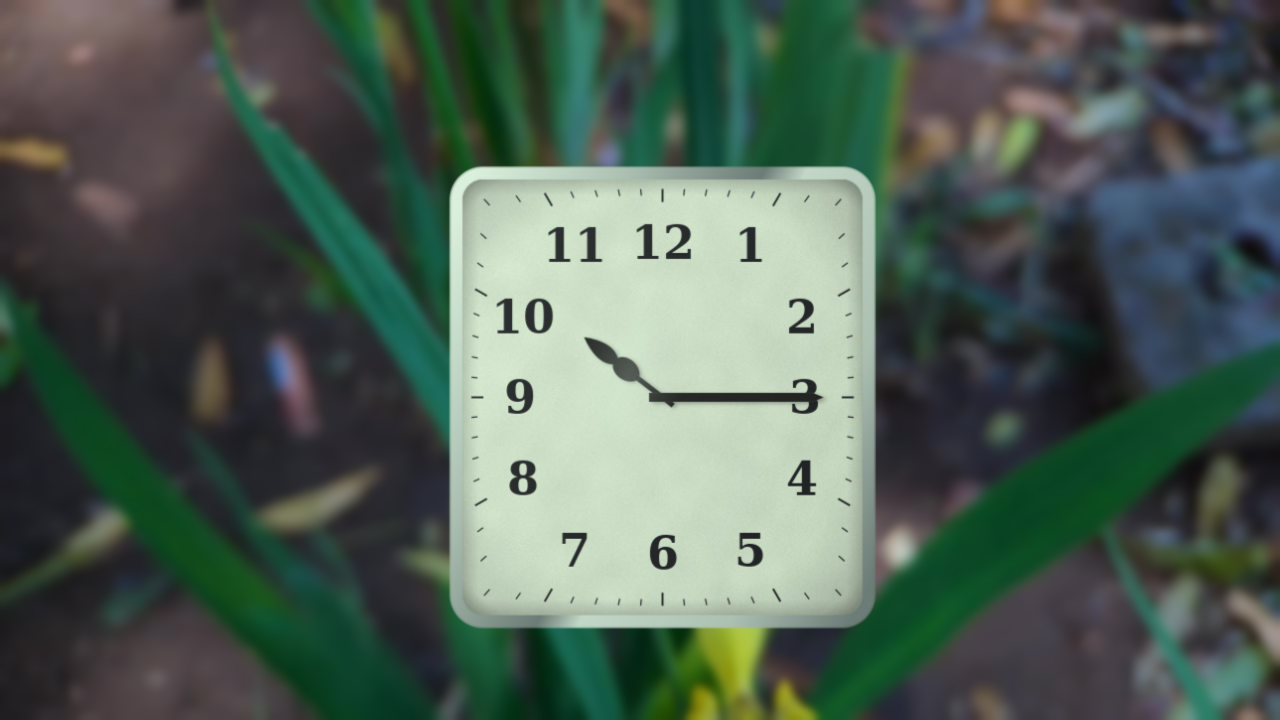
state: 10:15
